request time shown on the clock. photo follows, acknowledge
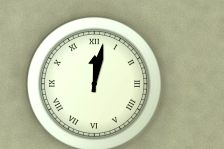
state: 12:02
